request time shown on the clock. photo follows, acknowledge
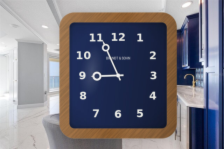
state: 8:56
